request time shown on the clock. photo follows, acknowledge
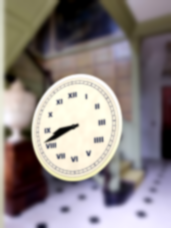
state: 8:42
